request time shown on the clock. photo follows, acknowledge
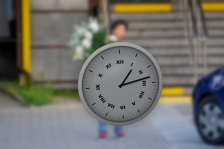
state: 1:13
